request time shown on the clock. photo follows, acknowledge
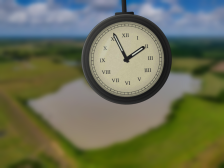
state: 1:56
